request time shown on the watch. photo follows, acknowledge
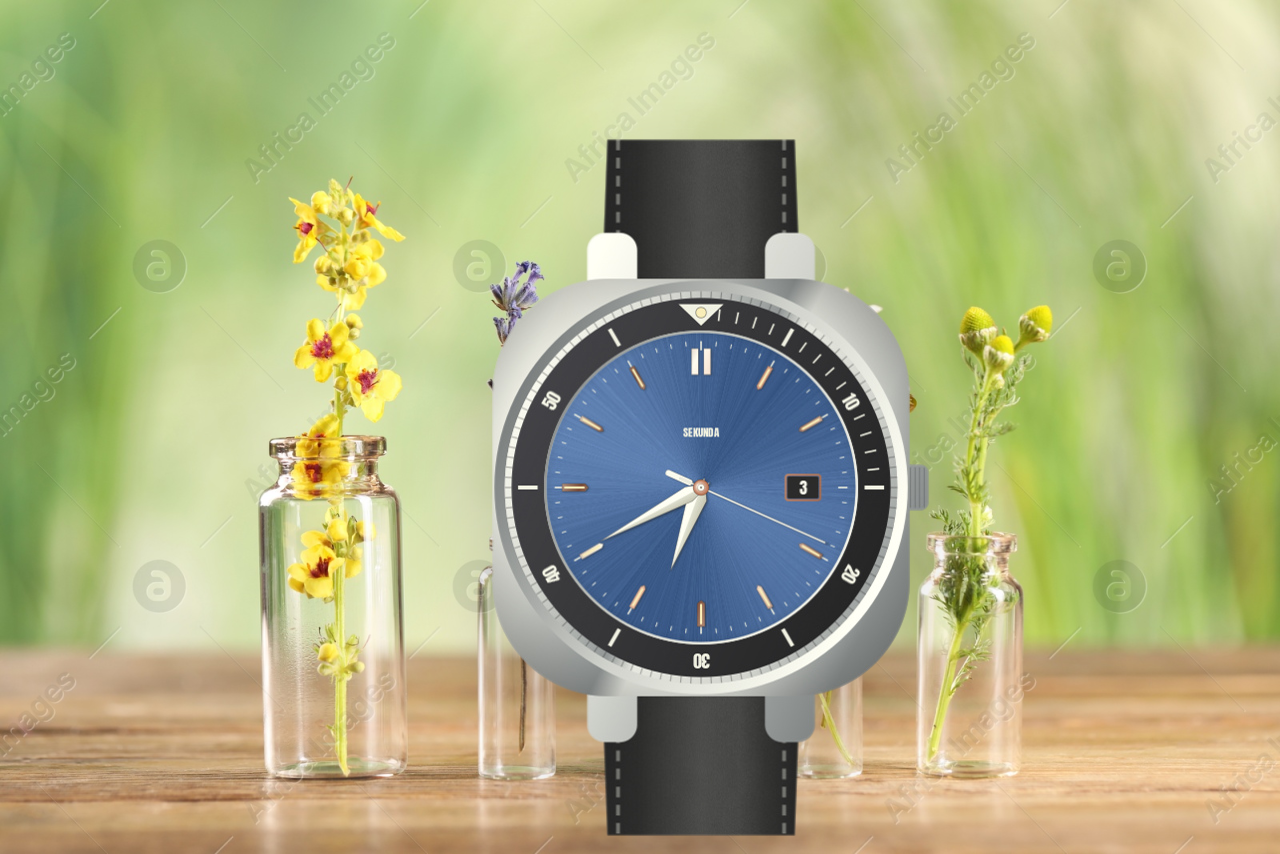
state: 6:40:19
